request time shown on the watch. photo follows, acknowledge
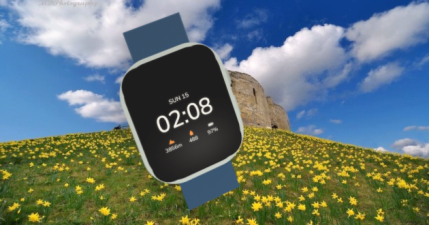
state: 2:08
